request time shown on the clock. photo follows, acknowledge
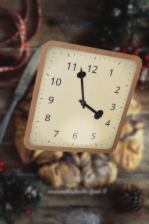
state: 3:57
